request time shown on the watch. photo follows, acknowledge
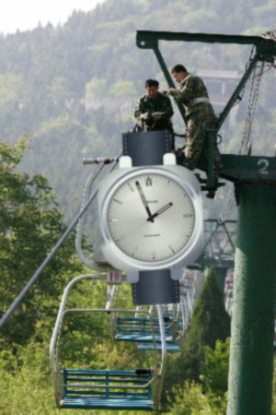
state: 1:57
